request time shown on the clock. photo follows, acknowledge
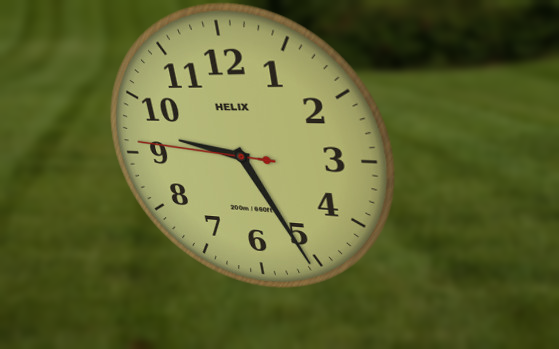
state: 9:25:46
